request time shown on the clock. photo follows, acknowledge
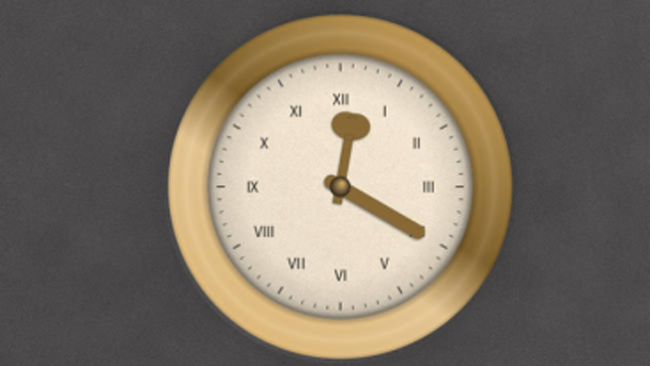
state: 12:20
